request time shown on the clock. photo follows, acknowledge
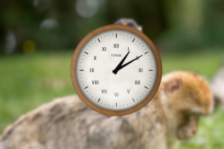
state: 1:10
